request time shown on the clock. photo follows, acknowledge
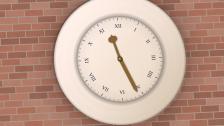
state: 11:26
